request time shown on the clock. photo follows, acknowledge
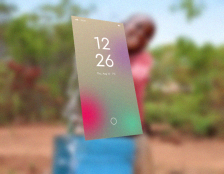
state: 12:26
